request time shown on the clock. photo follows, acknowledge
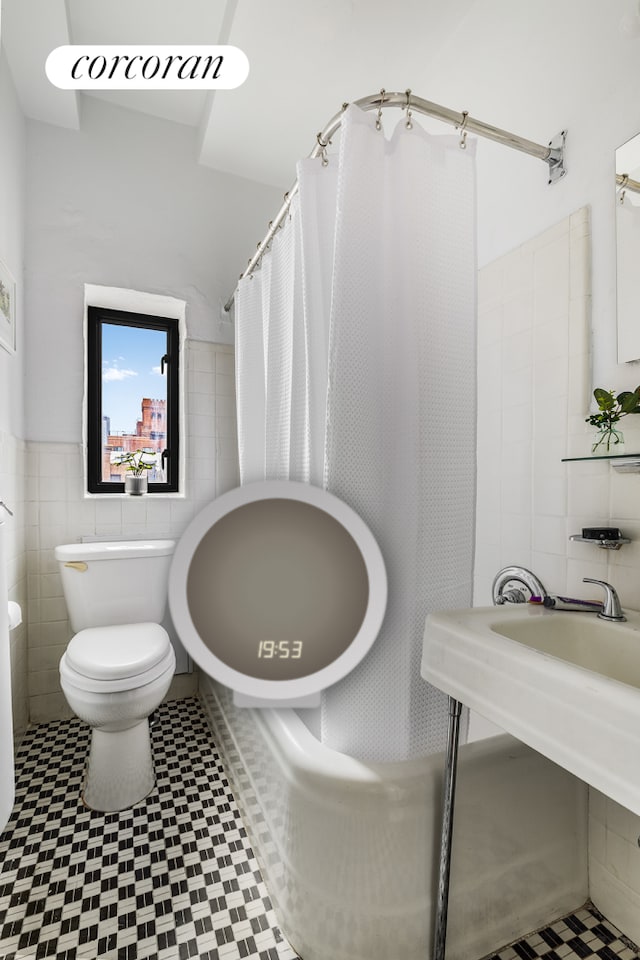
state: 19:53
